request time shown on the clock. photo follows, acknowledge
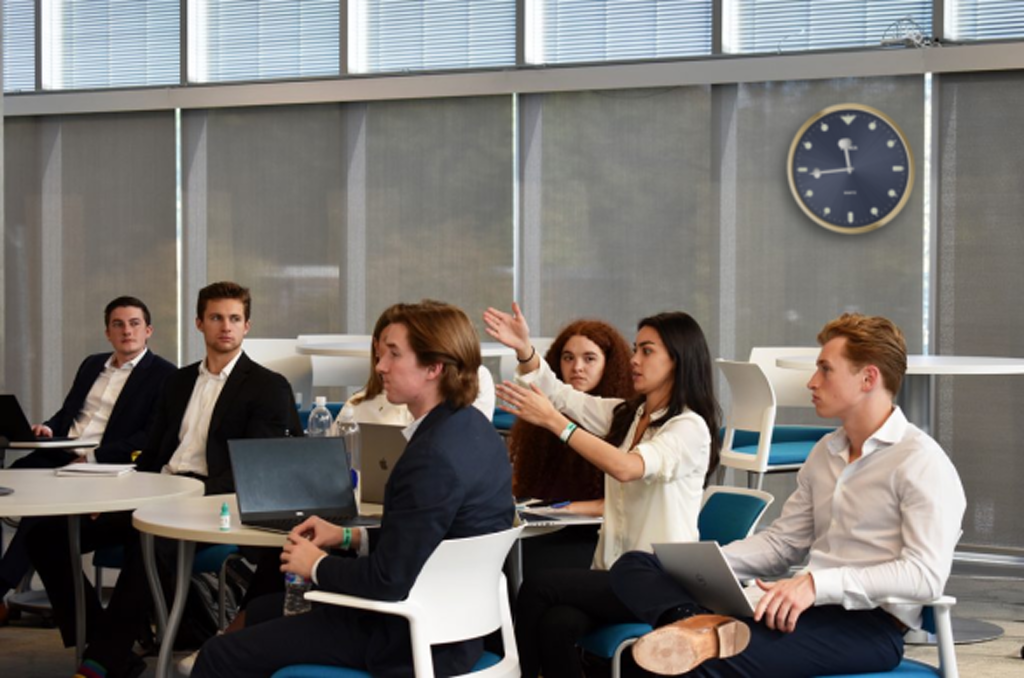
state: 11:44
